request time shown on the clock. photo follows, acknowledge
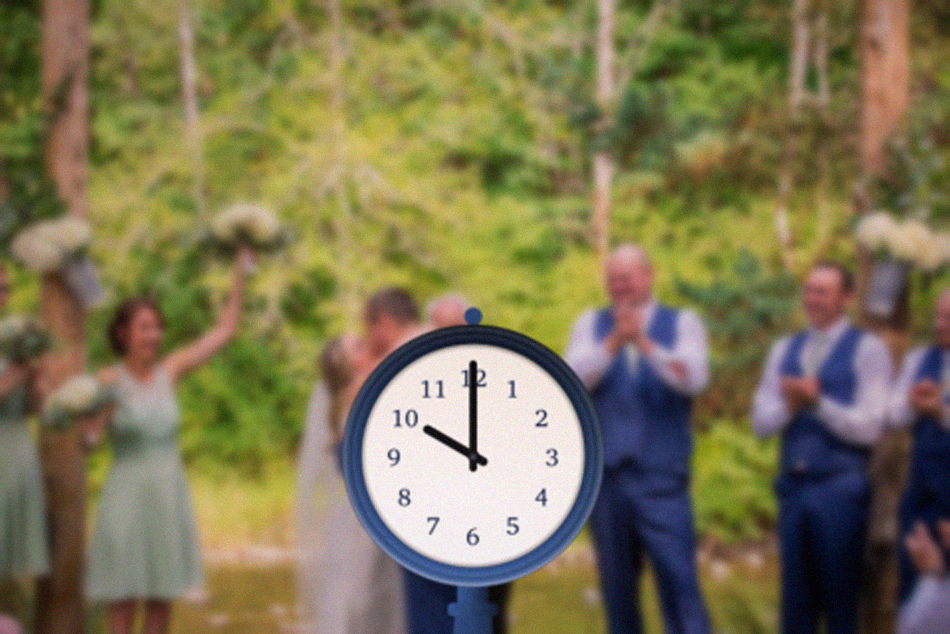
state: 10:00
